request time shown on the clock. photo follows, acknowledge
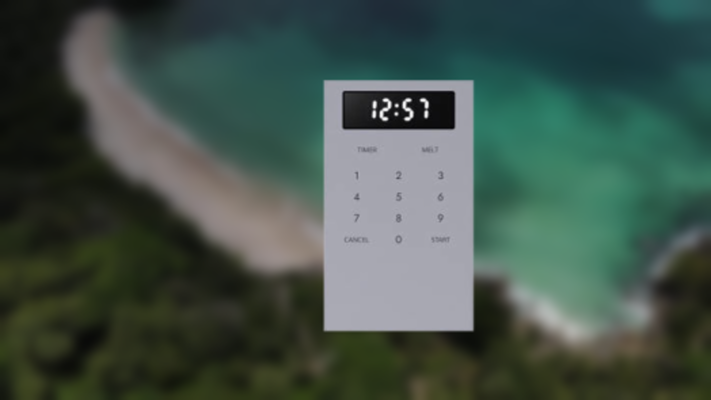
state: 12:57
